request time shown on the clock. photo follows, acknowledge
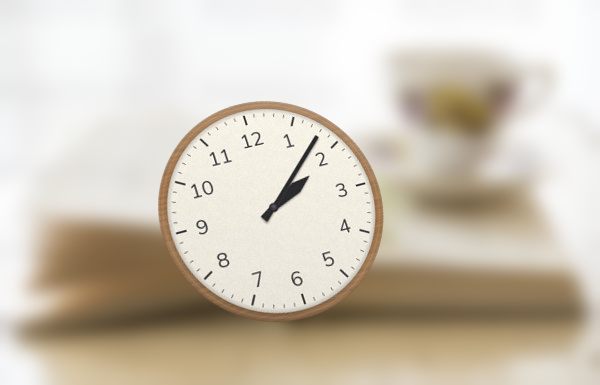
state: 2:08
